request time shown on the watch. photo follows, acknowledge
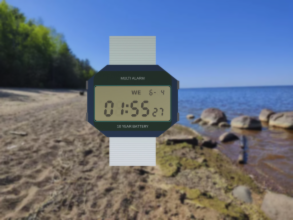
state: 1:55:27
